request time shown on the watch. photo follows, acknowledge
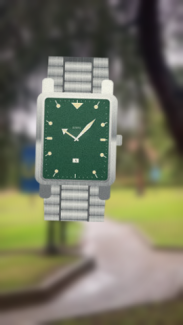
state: 10:07
